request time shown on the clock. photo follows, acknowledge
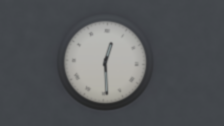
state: 12:29
